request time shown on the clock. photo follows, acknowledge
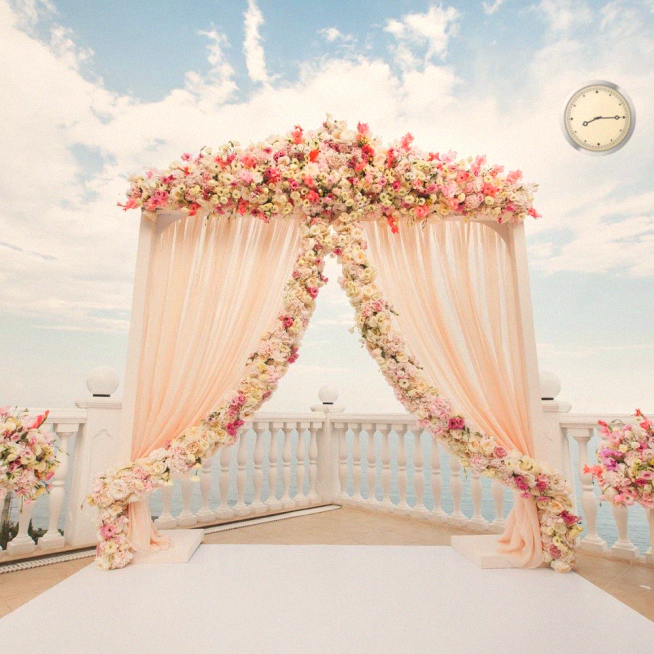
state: 8:15
